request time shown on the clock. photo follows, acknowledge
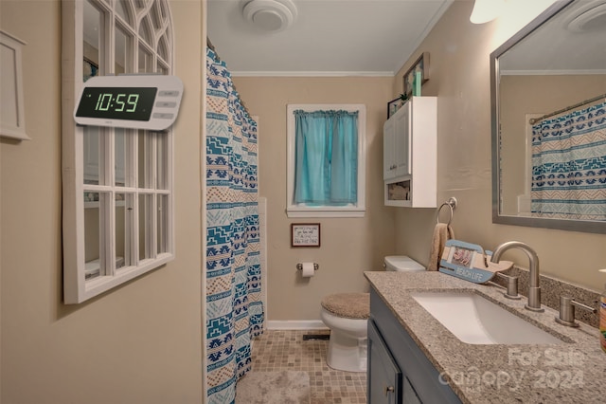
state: 10:59
